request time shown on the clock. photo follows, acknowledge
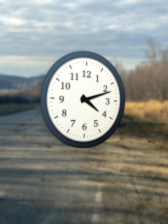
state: 4:12
